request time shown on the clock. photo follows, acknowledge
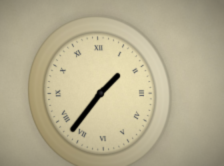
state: 1:37
